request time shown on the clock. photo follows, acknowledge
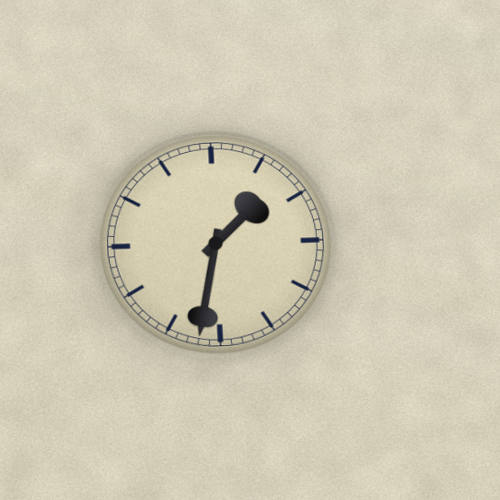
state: 1:32
